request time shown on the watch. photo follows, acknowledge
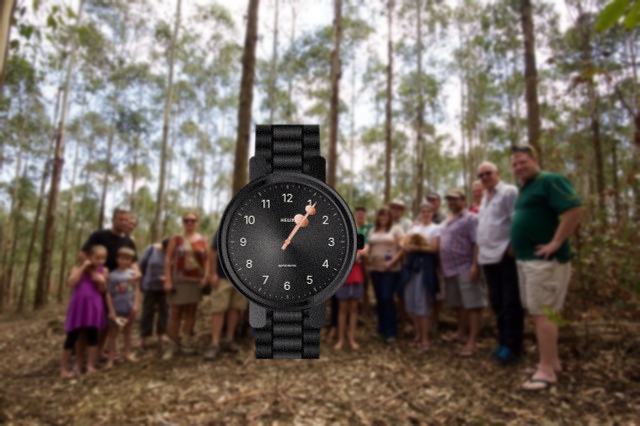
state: 1:06
